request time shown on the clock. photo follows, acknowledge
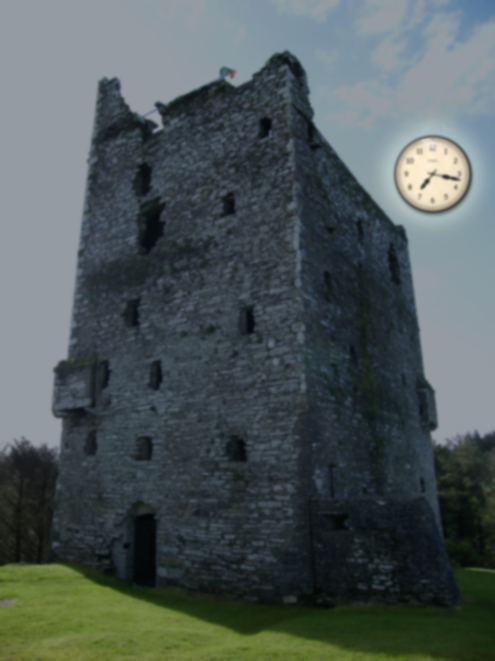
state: 7:17
